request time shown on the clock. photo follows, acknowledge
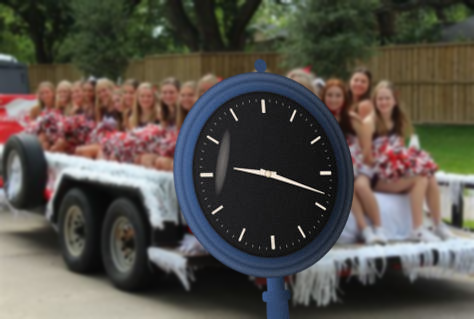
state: 9:18
